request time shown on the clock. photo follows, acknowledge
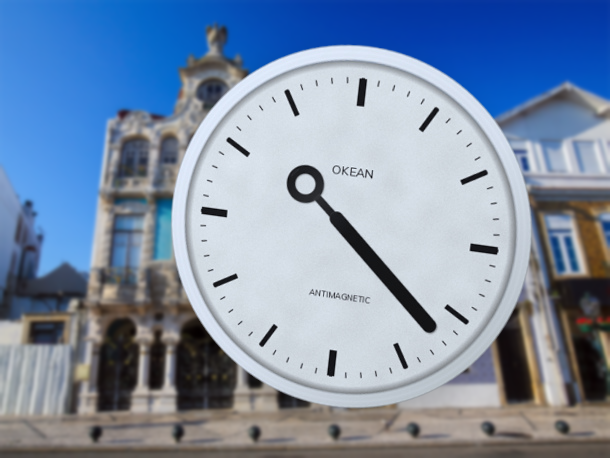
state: 10:22
